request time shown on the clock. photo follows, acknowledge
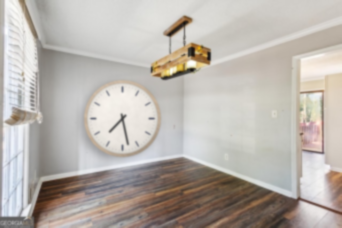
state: 7:28
